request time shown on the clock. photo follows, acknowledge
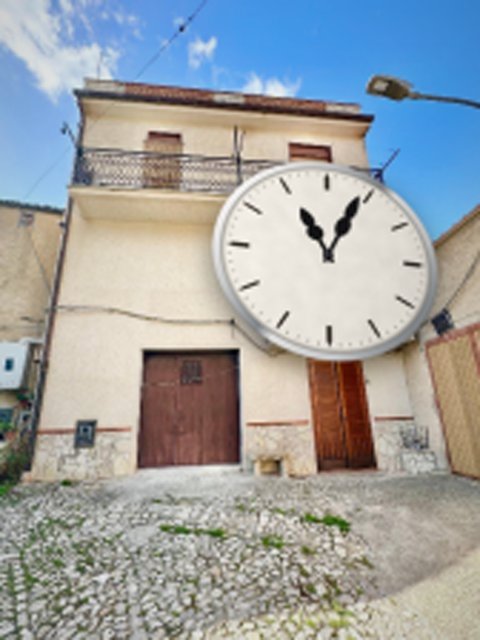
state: 11:04
